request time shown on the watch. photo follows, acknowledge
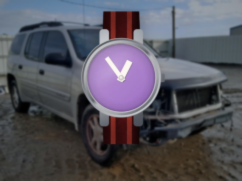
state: 12:54
